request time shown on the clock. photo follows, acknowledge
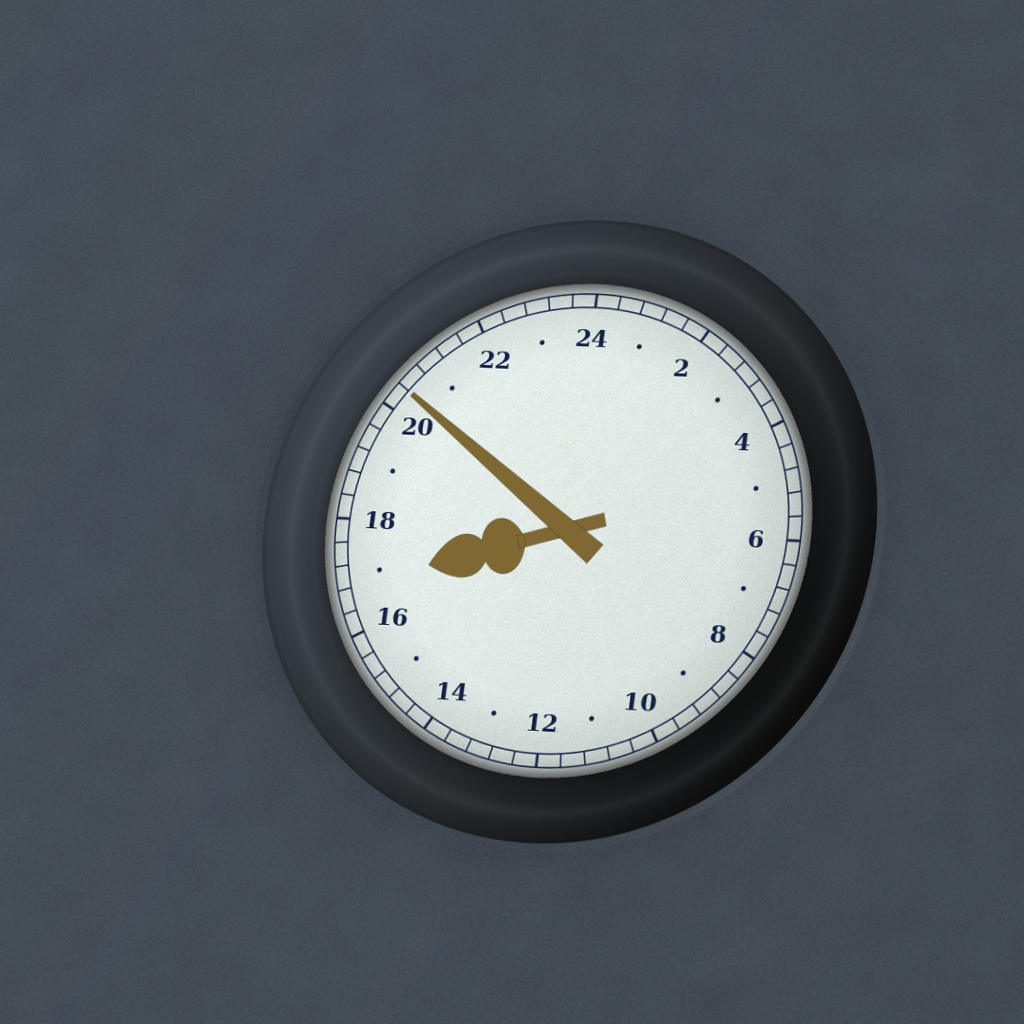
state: 16:51
